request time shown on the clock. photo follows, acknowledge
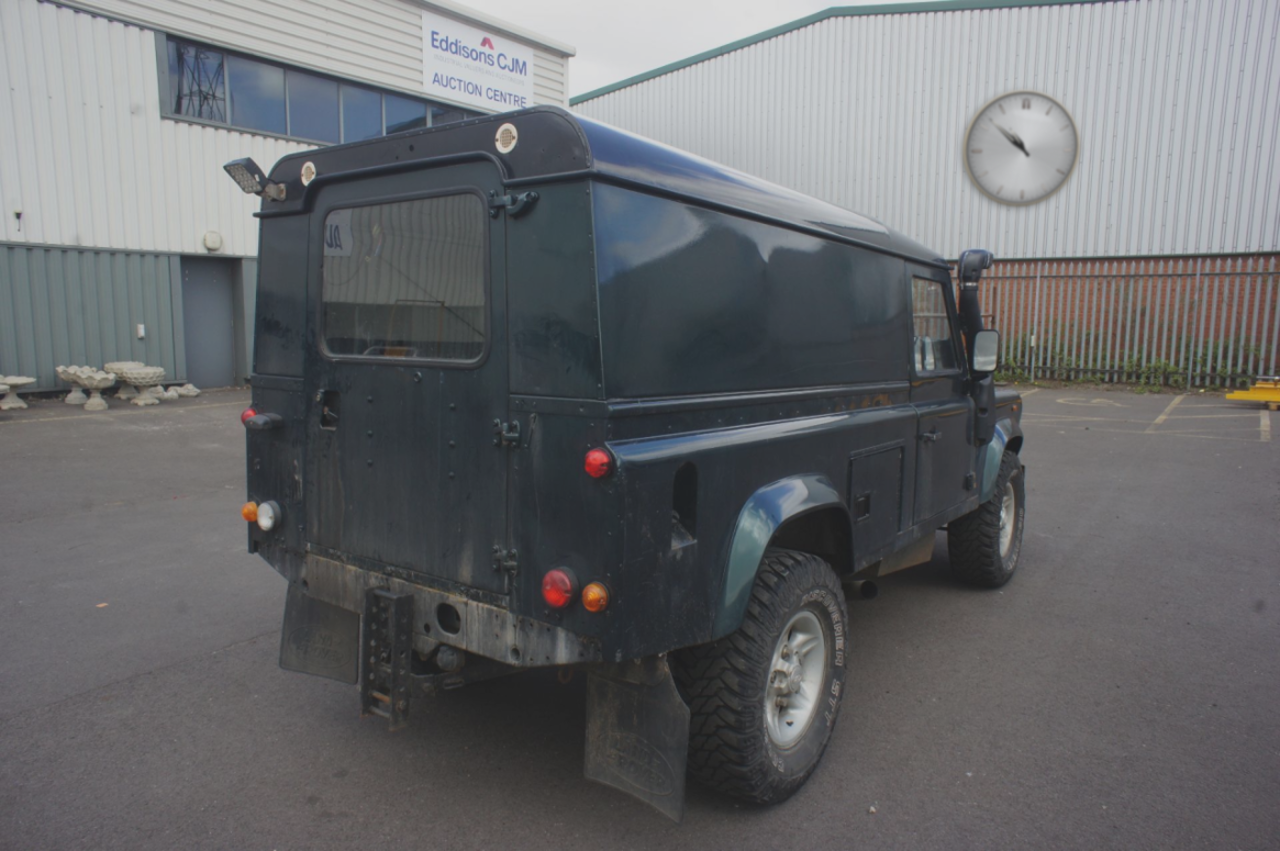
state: 10:52
